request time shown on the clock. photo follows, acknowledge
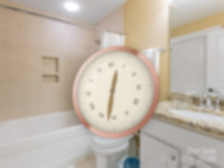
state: 12:32
